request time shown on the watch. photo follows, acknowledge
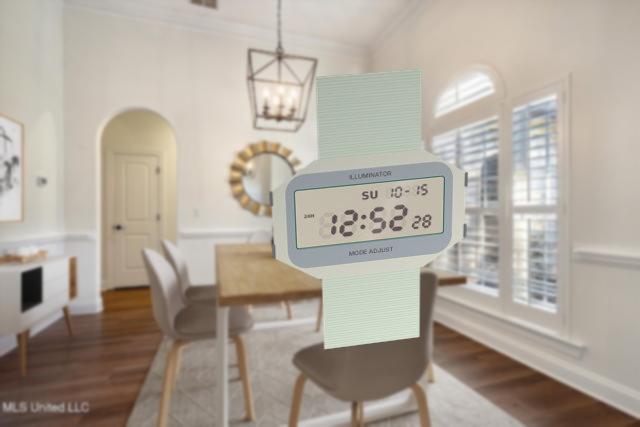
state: 12:52:28
